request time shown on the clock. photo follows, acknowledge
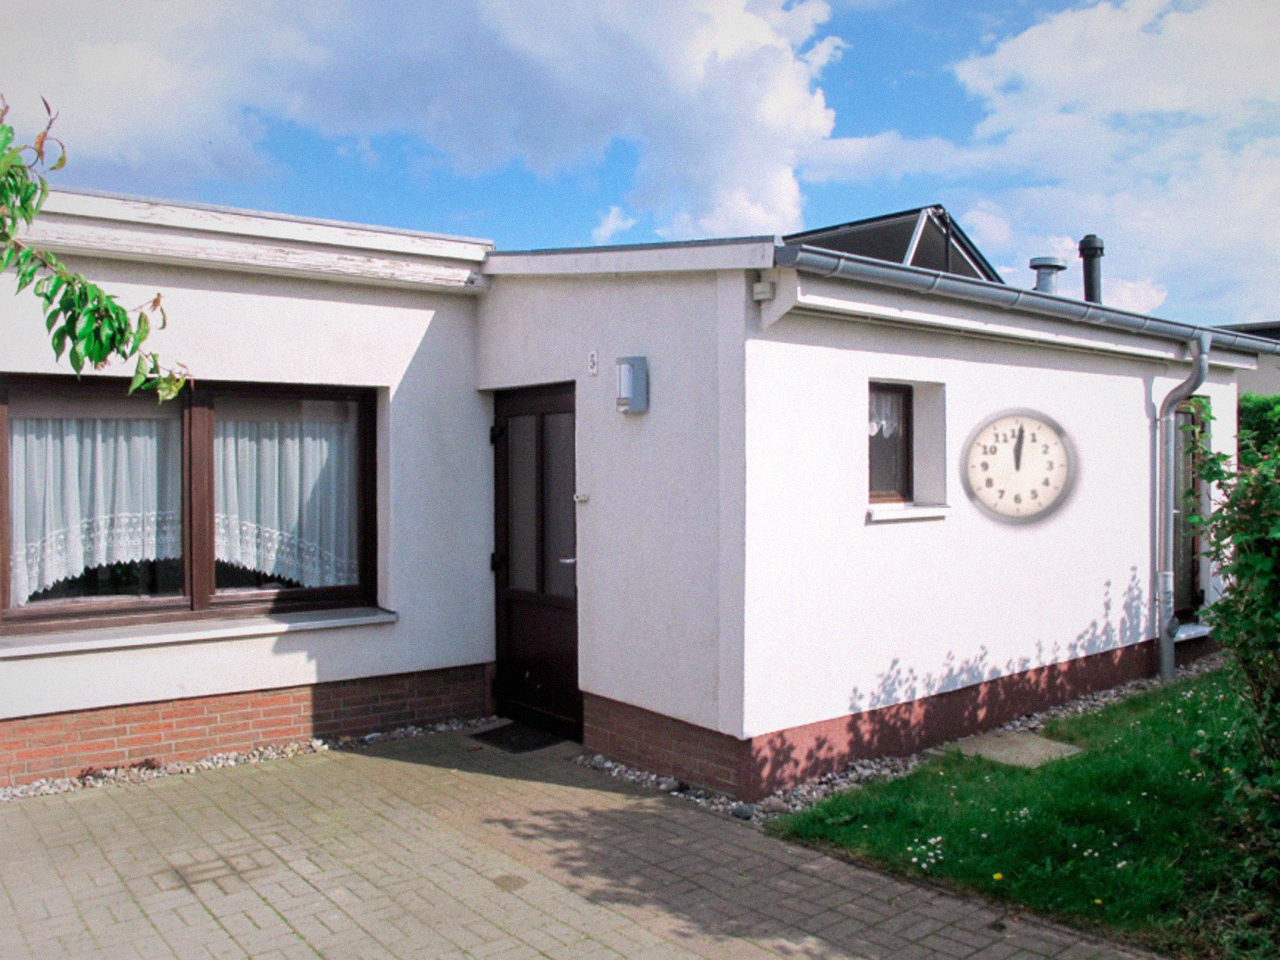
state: 12:01
